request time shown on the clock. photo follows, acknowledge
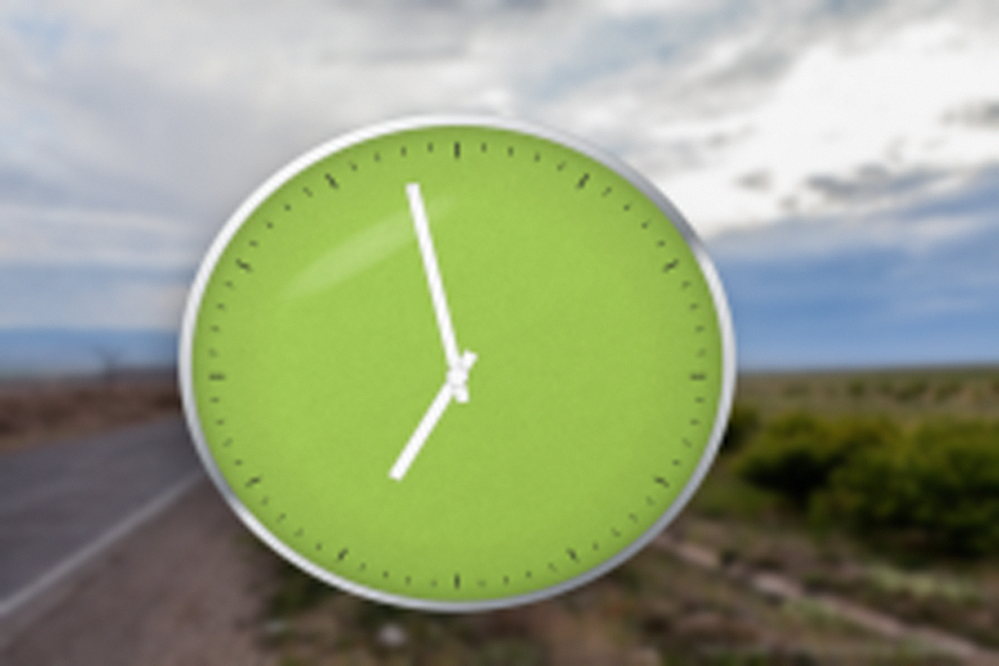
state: 6:58
